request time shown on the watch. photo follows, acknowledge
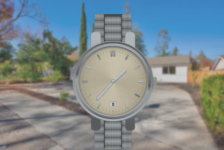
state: 1:37
